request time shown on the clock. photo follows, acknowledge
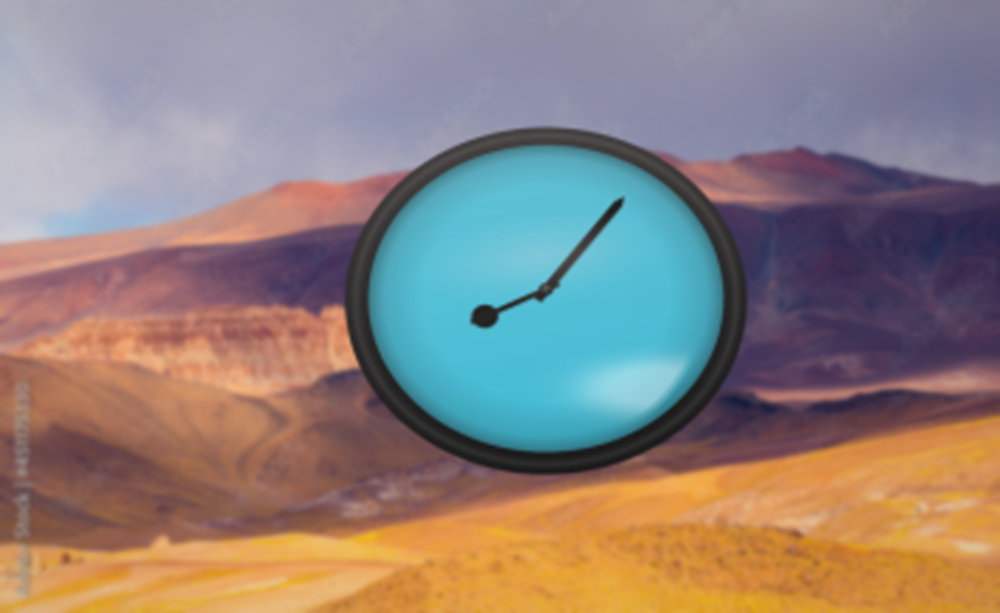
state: 8:06
